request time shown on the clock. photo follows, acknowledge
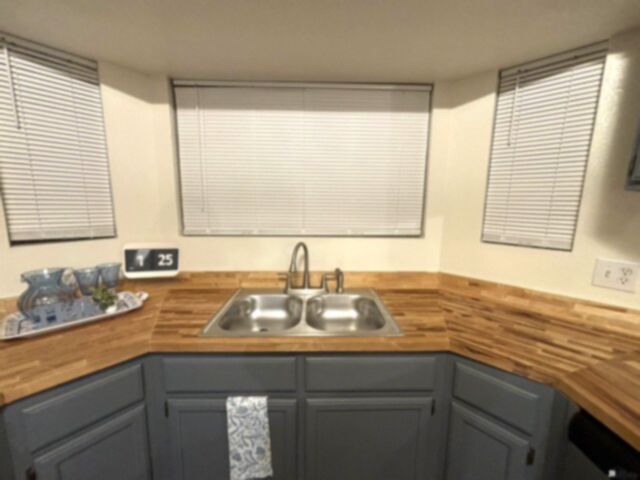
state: 1:25
